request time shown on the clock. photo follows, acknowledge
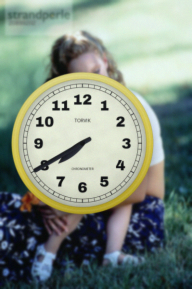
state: 7:40
